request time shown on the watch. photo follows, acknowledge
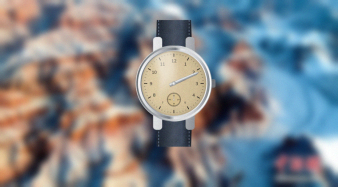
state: 2:11
